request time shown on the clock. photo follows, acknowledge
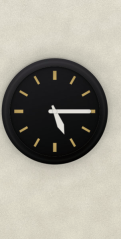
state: 5:15
